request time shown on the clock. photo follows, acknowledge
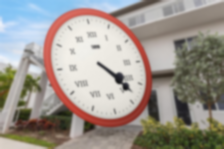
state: 4:23
